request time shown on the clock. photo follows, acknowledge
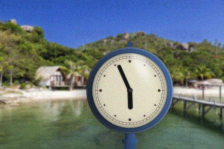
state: 5:56
